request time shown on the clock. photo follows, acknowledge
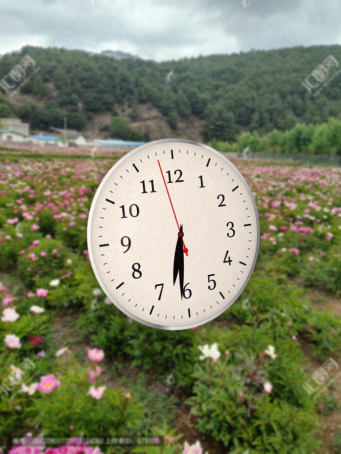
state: 6:30:58
